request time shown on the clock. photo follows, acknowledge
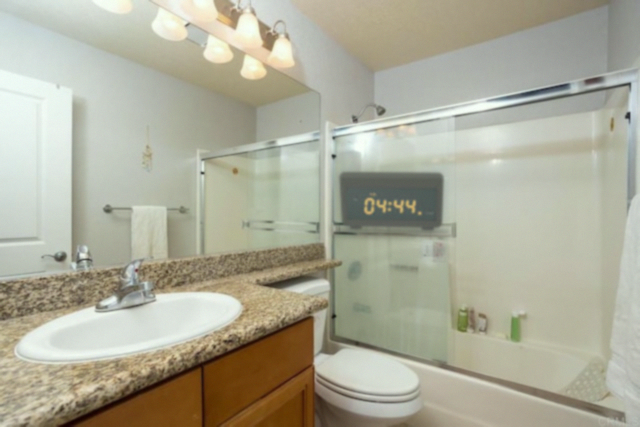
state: 4:44
